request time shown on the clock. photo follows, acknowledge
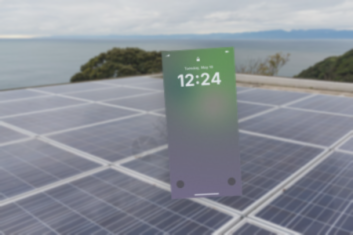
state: 12:24
